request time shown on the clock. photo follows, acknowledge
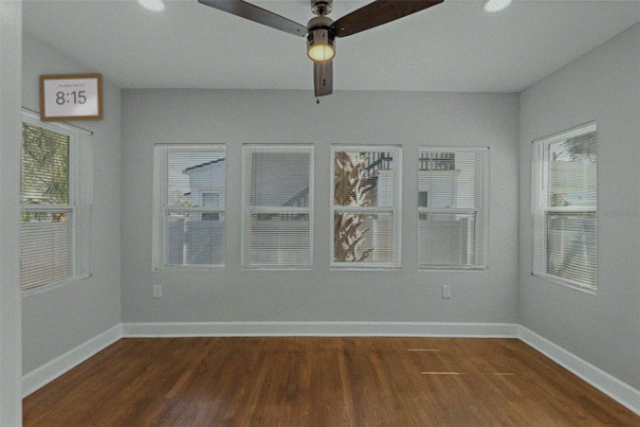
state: 8:15
